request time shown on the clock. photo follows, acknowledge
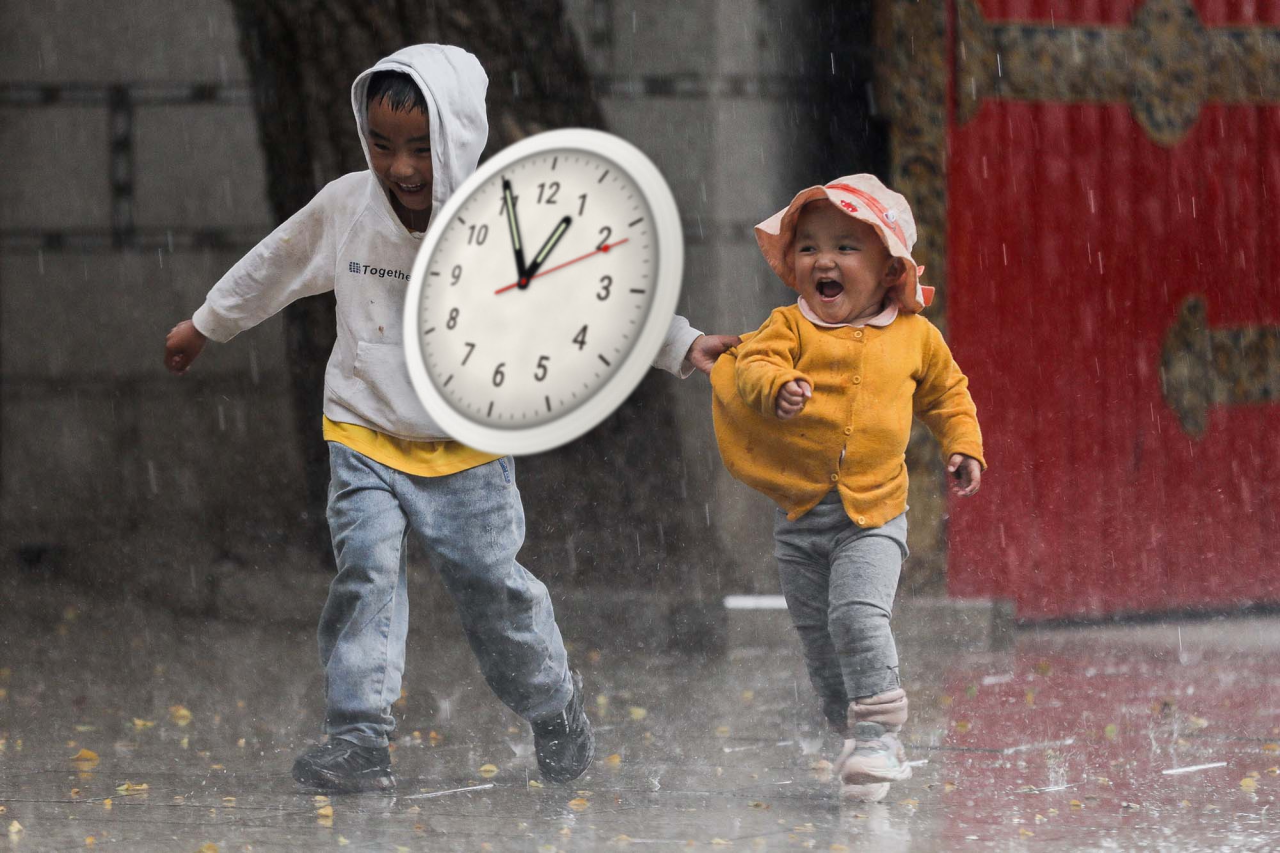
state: 12:55:11
